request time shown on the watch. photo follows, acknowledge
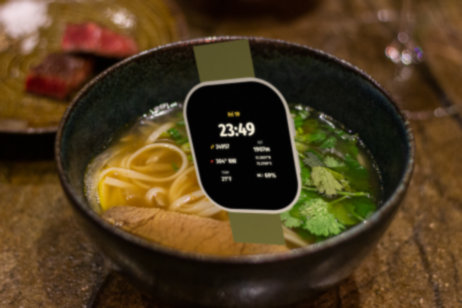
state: 23:49
